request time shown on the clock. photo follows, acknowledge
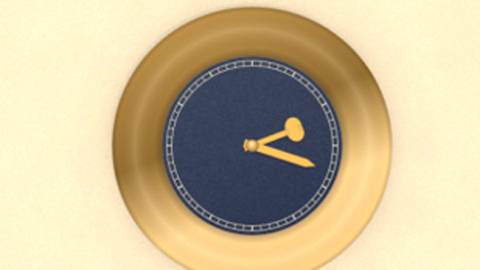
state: 2:18
